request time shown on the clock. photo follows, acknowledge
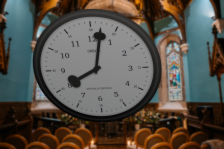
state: 8:02
